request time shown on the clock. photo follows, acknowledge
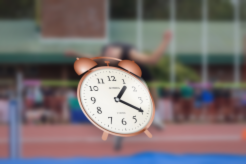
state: 1:20
